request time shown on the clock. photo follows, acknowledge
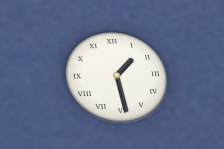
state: 1:29
